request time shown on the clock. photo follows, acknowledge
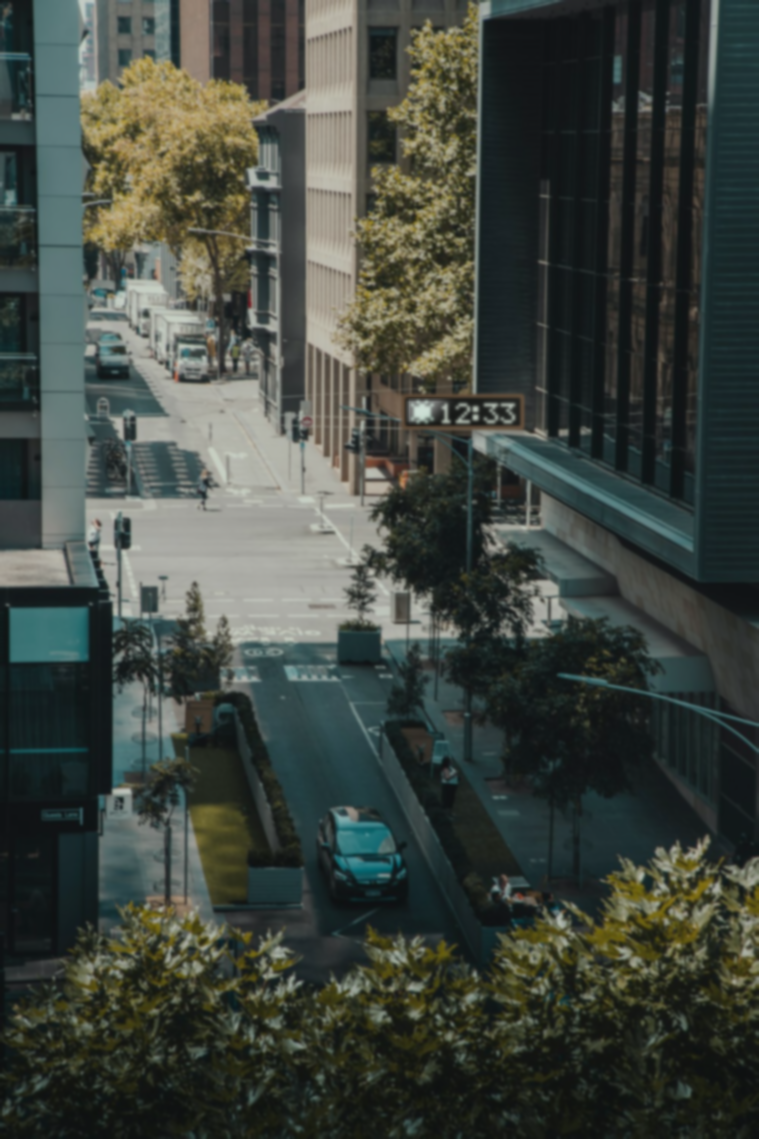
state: 12:33
